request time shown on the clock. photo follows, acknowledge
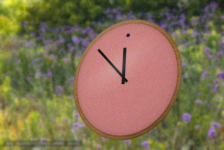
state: 11:52
